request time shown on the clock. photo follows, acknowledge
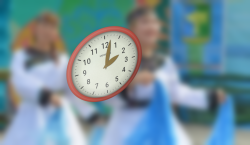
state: 2:02
